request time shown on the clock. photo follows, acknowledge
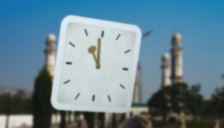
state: 10:59
